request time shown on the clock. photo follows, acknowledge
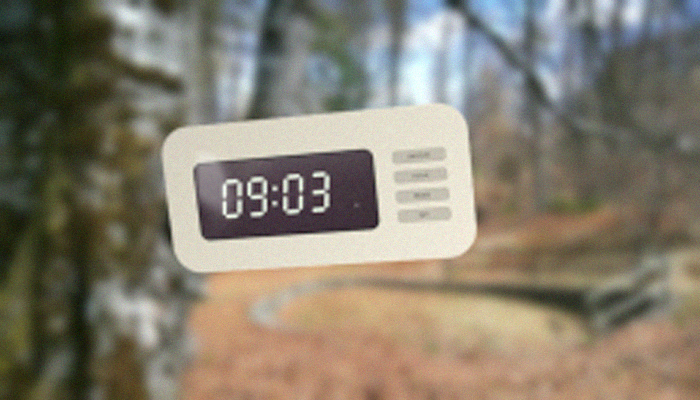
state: 9:03
